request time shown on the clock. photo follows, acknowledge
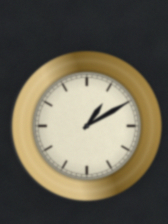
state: 1:10
